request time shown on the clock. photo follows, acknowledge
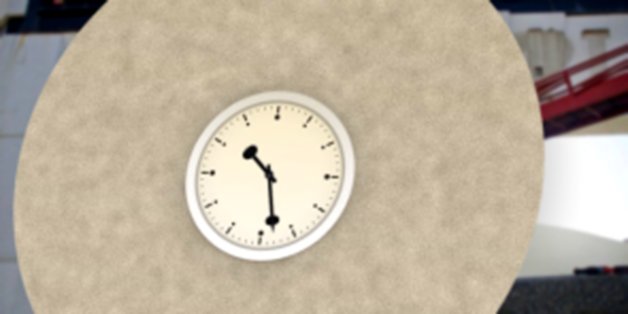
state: 10:28
